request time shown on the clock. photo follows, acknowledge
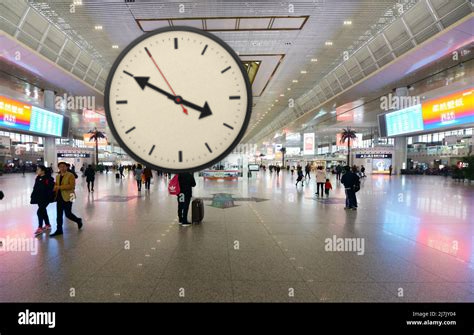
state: 3:49:55
